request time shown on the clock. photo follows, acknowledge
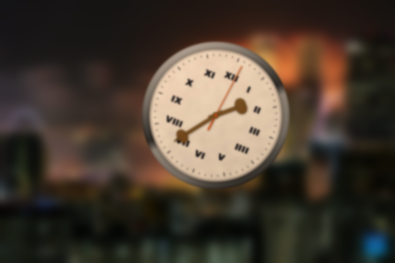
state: 1:36:01
